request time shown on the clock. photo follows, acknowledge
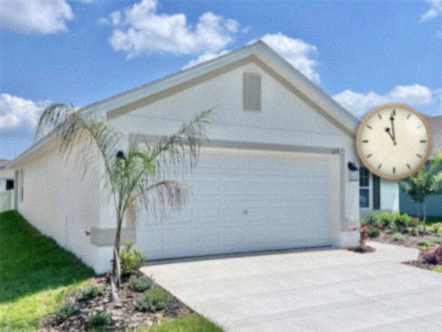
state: 10:59
